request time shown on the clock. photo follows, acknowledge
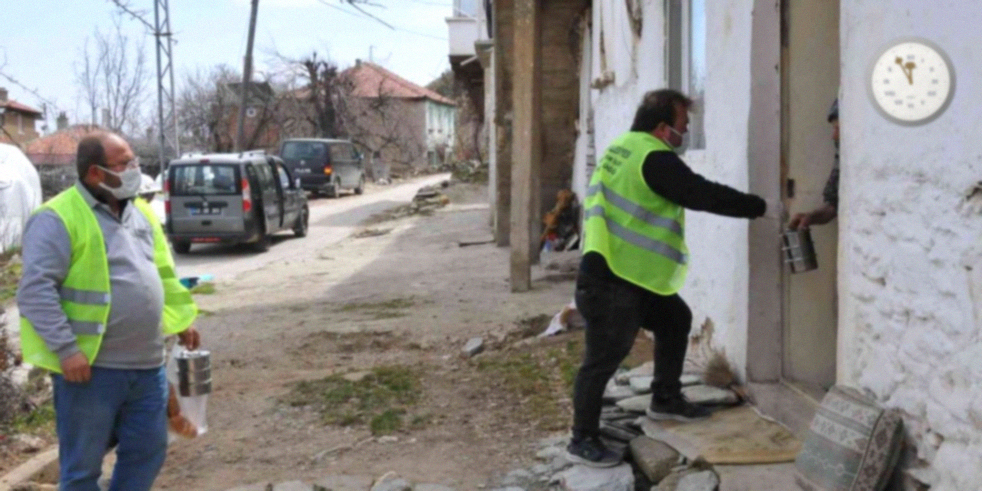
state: 11:55
